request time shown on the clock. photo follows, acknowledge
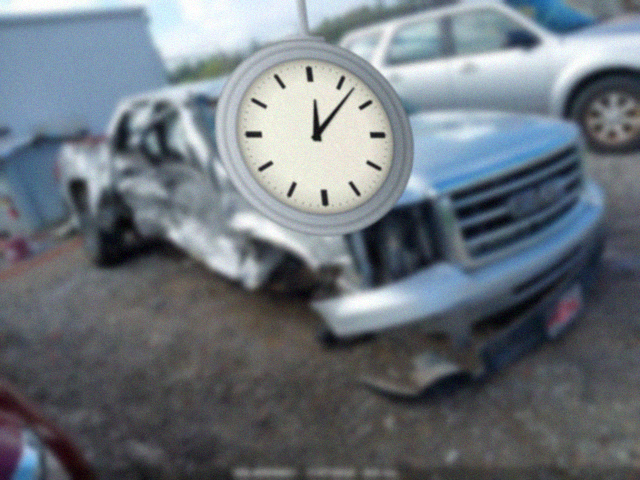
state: 12:07
